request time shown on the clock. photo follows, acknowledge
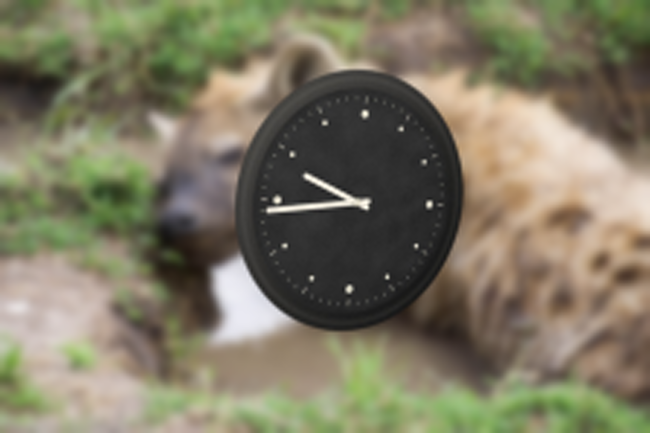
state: 9:44
